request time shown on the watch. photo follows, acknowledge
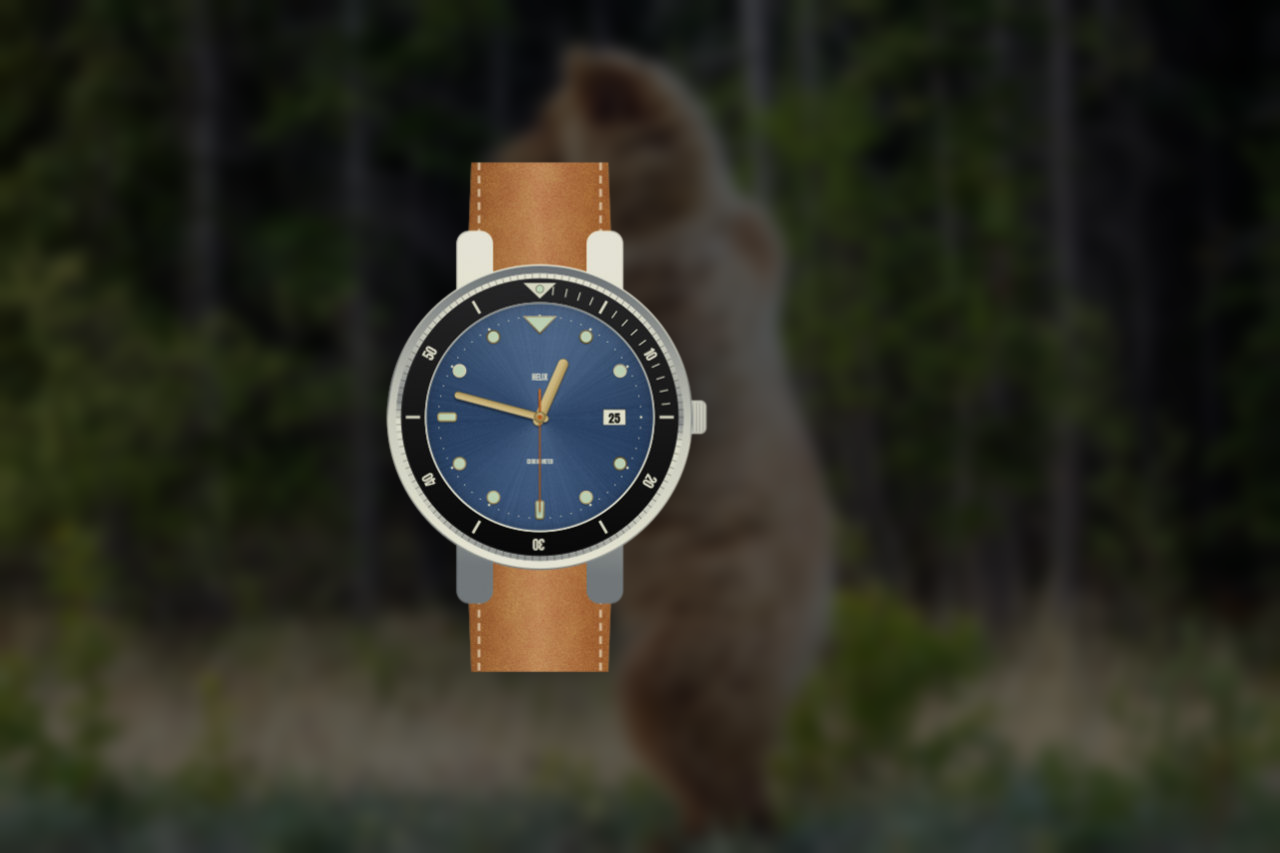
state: 12:47:30
